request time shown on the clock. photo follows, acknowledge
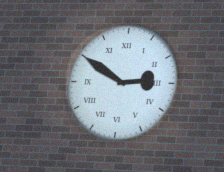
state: 2:50
